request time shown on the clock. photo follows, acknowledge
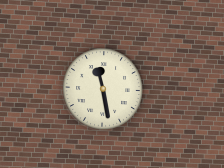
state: 11:28
